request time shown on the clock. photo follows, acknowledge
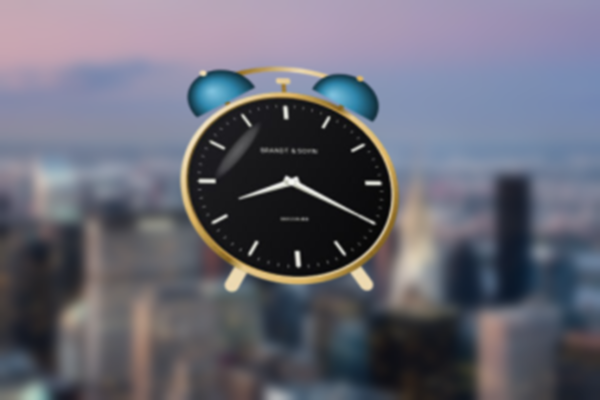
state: 8:20
